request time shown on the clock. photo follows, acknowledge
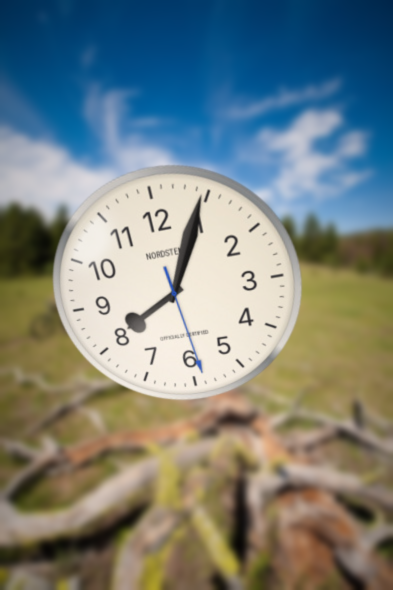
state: 8:04:29
